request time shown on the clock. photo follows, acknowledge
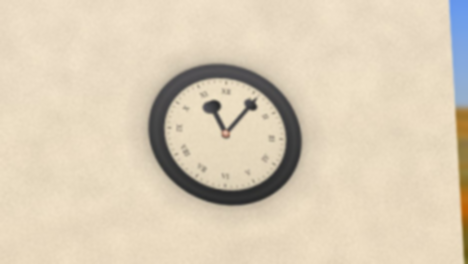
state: 11:06
